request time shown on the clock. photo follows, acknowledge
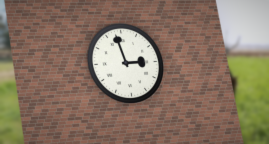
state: 2:58
